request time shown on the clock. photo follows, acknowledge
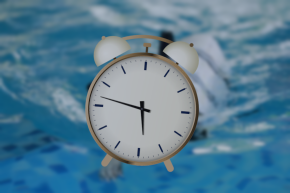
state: 5:47
